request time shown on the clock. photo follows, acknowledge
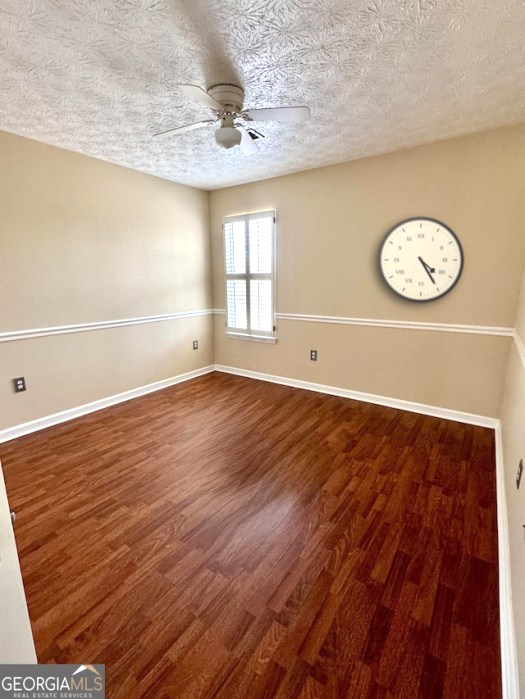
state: 4:25
